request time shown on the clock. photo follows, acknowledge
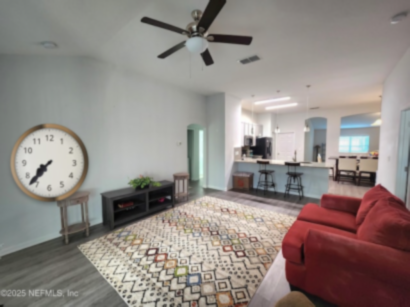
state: 7:37
